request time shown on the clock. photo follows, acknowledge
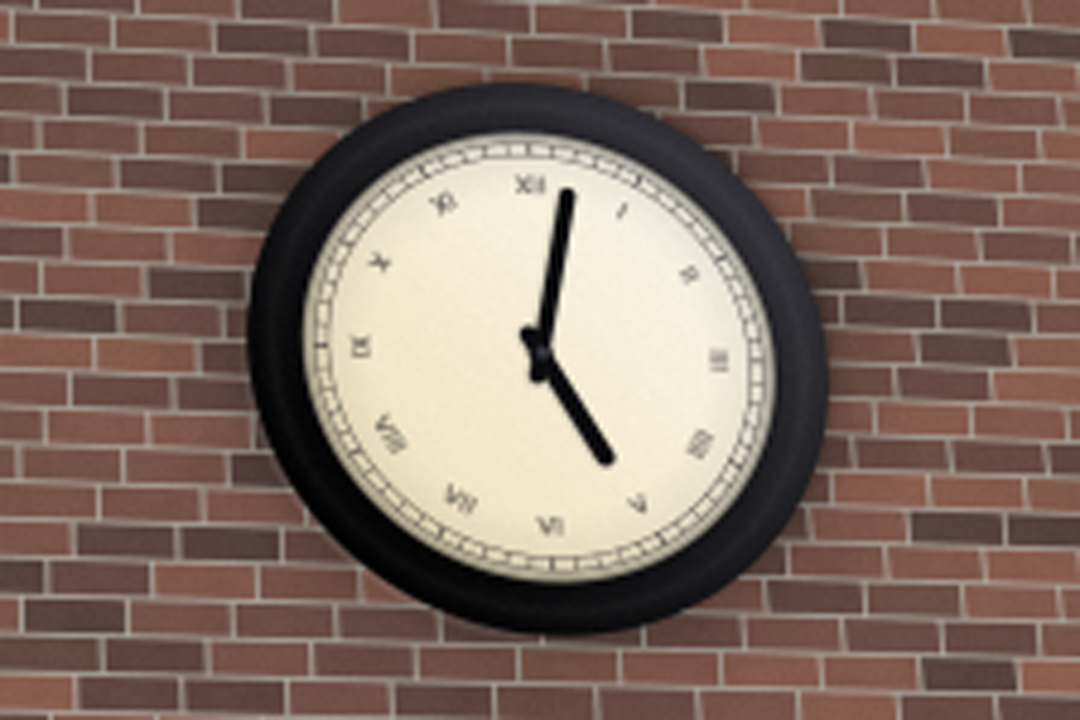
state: 5:02
